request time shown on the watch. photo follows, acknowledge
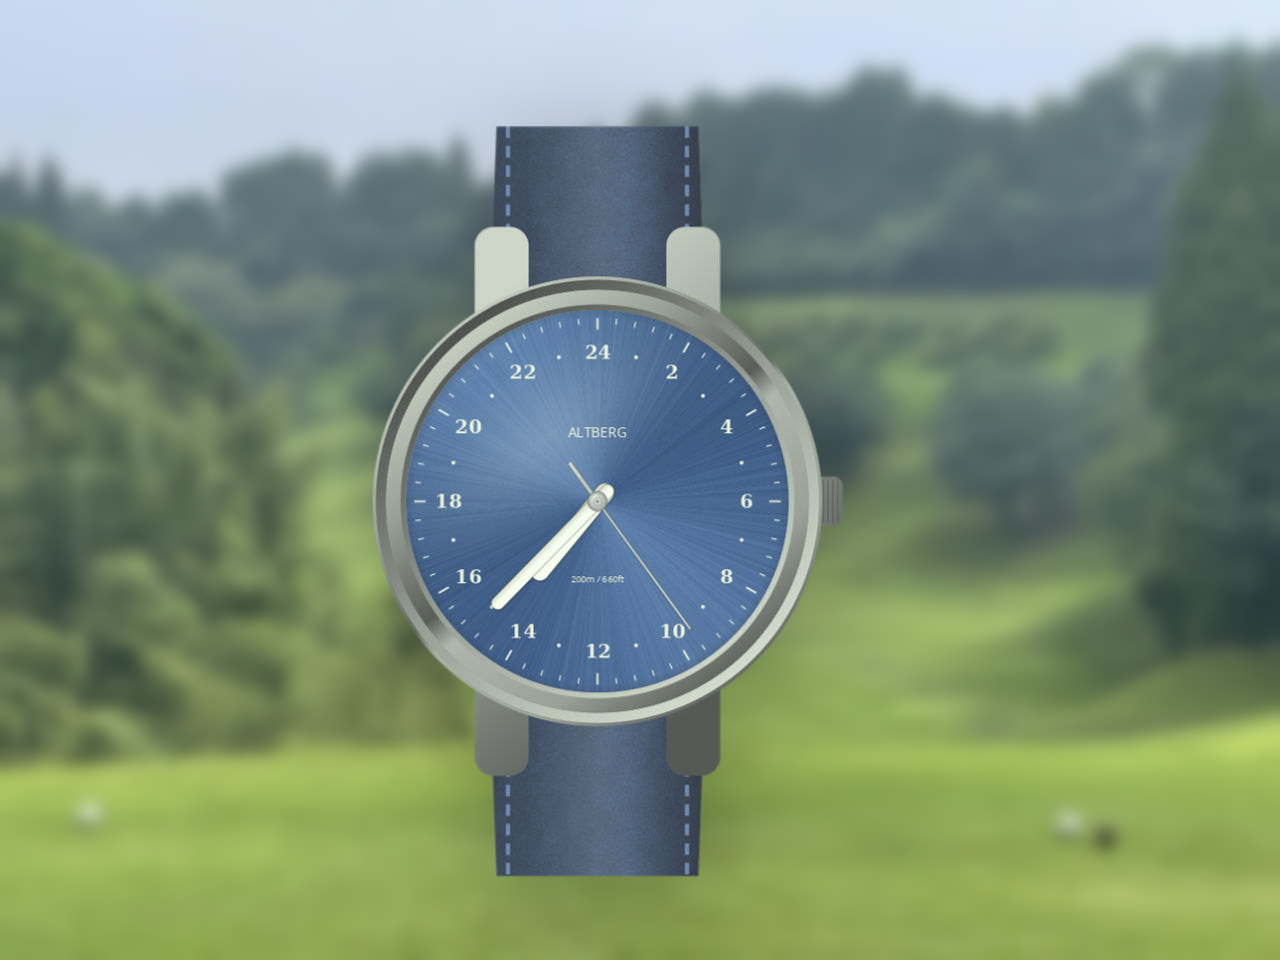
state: 14:37:24
